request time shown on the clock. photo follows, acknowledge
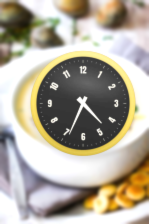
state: 4:34
